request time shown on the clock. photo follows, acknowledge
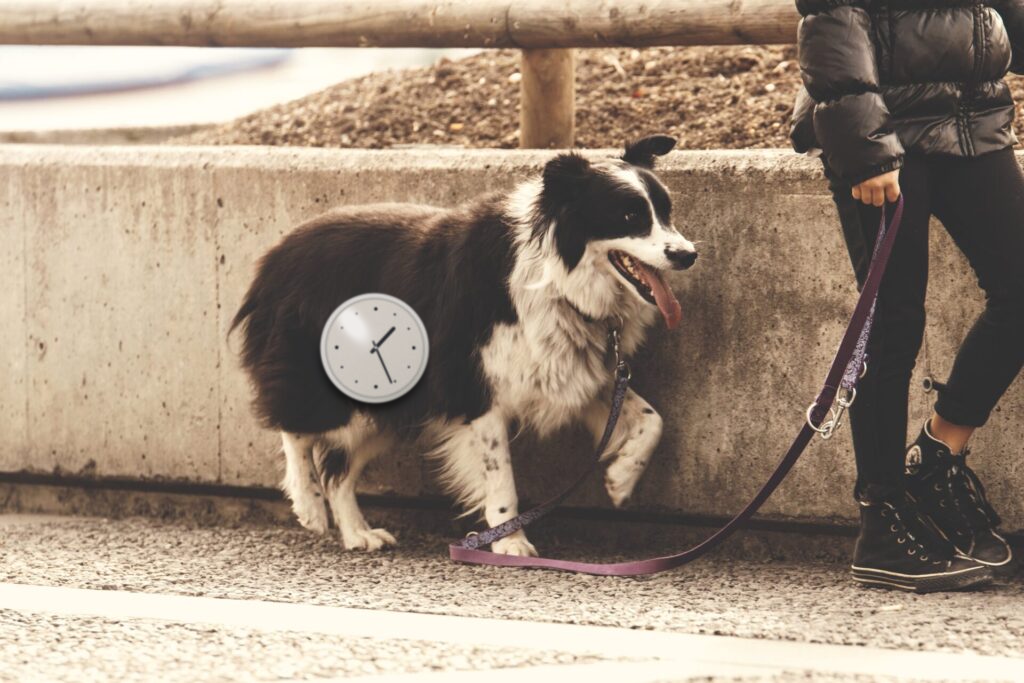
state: 1:26
